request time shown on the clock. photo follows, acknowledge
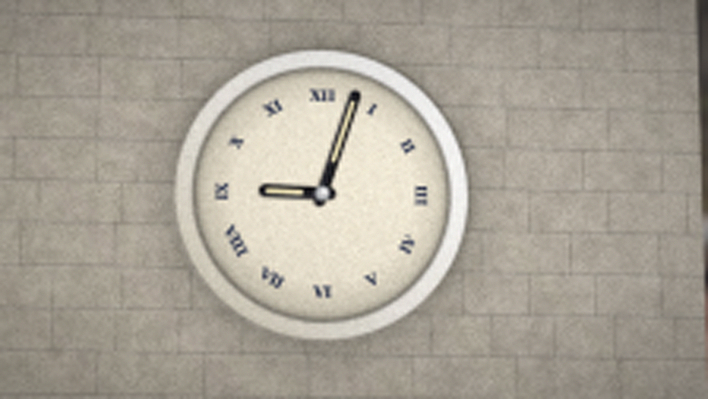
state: 9:03
